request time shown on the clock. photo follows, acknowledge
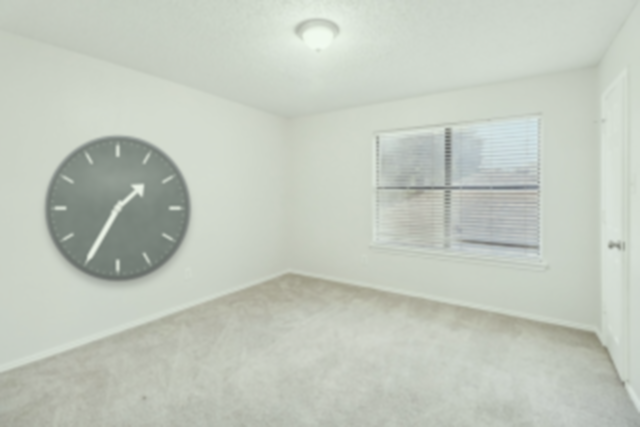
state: 1:35
